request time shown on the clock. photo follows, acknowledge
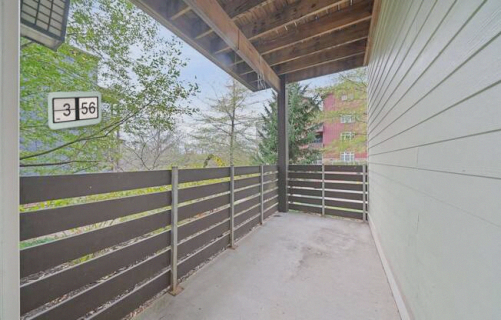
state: 3:56
